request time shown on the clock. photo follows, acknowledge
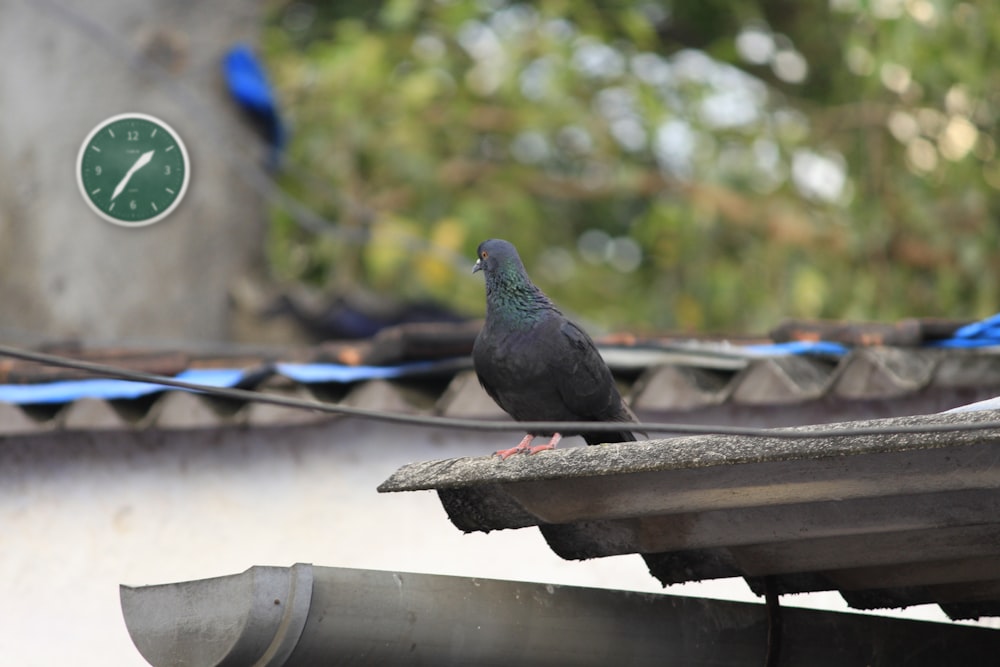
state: 1:36
